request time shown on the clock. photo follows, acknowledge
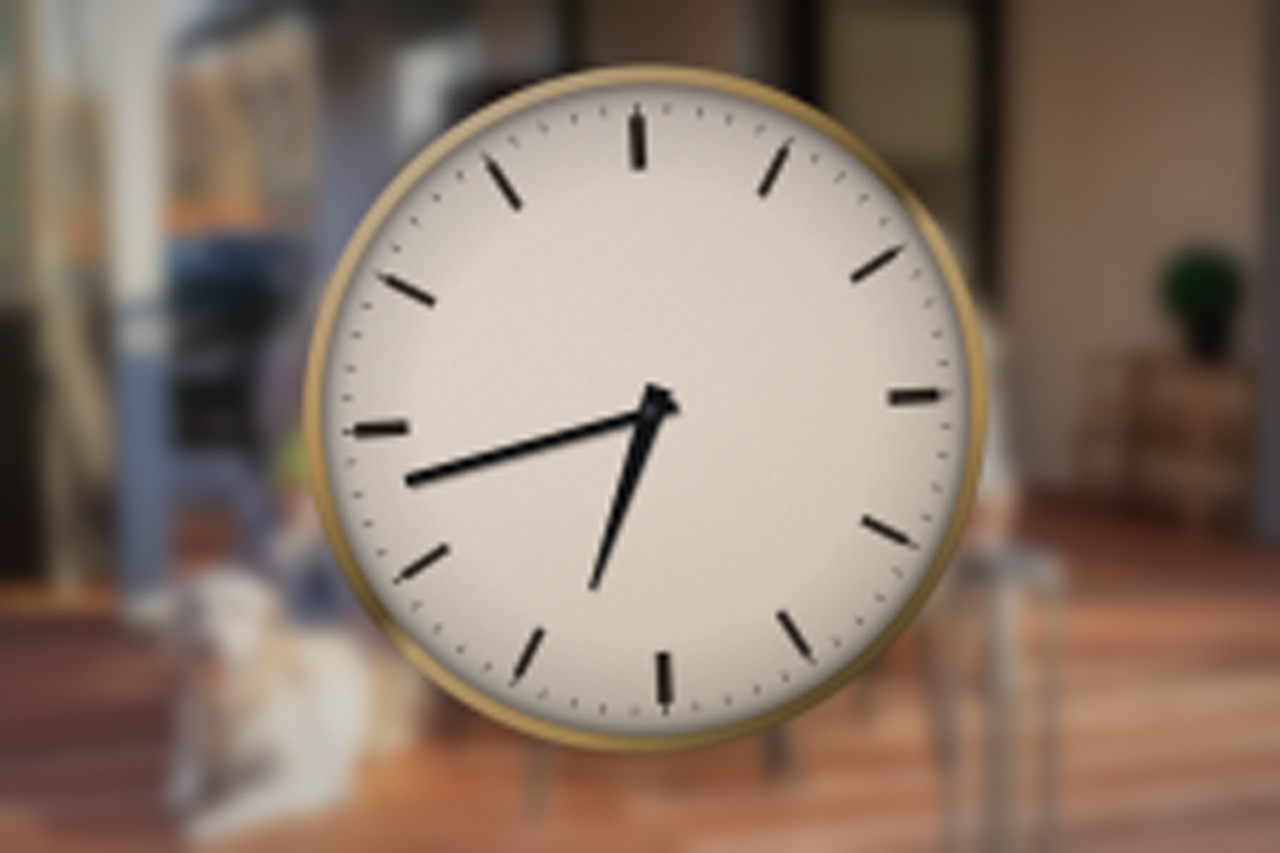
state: 6:43
